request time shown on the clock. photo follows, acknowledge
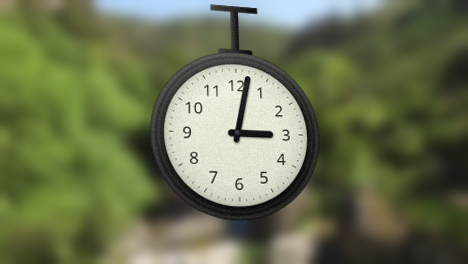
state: 3:02
